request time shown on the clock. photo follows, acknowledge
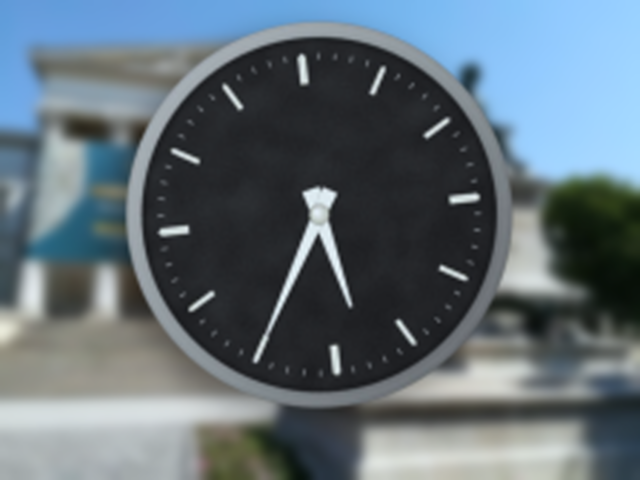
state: 5:35
